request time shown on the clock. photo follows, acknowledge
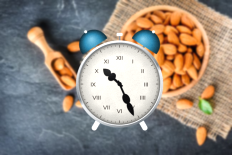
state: 10:26
